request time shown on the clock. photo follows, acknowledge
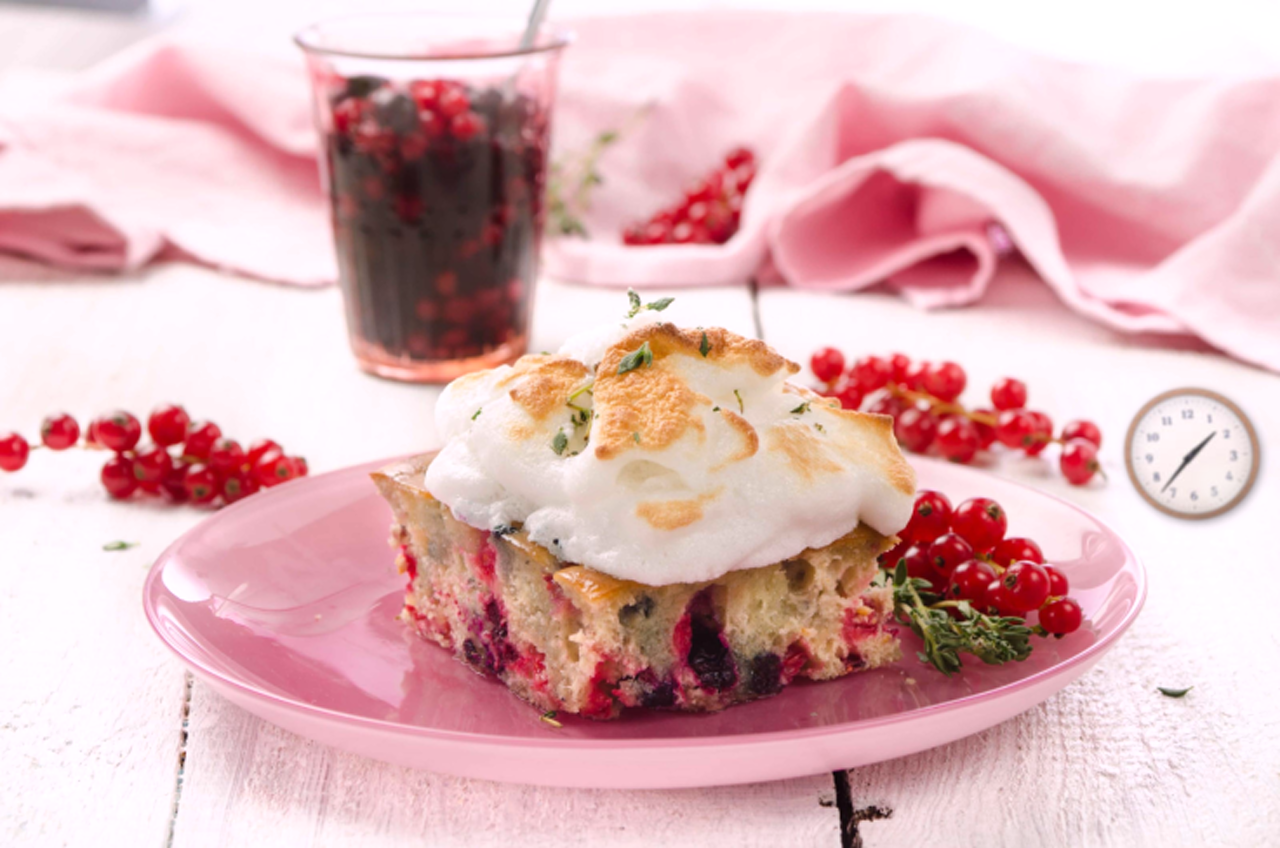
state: 1:37
